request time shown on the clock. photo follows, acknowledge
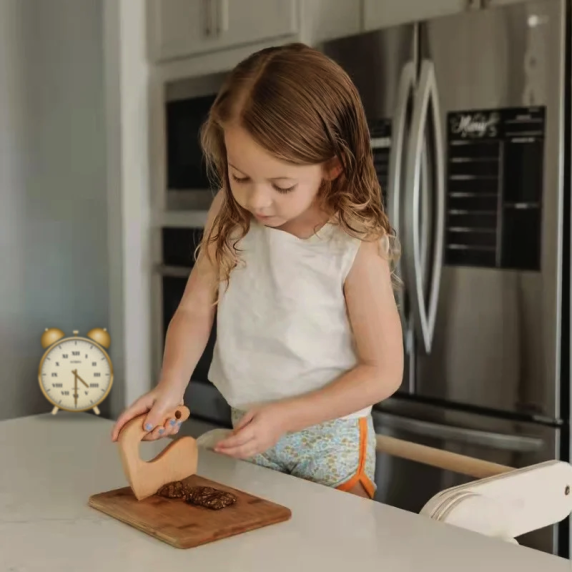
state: 4:30
